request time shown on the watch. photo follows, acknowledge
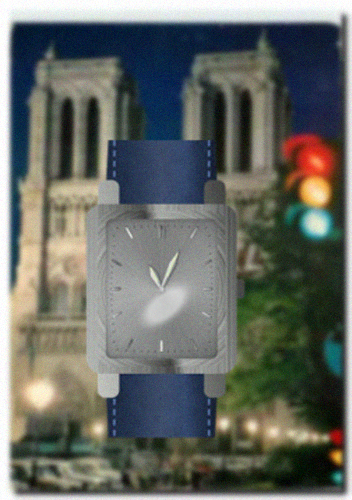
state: 11:04
